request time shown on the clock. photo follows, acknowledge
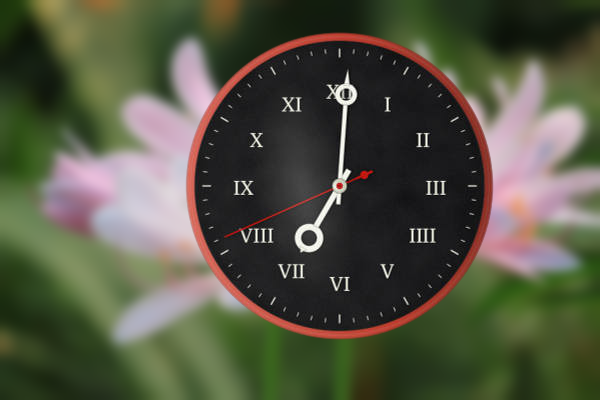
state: 7:00:41
